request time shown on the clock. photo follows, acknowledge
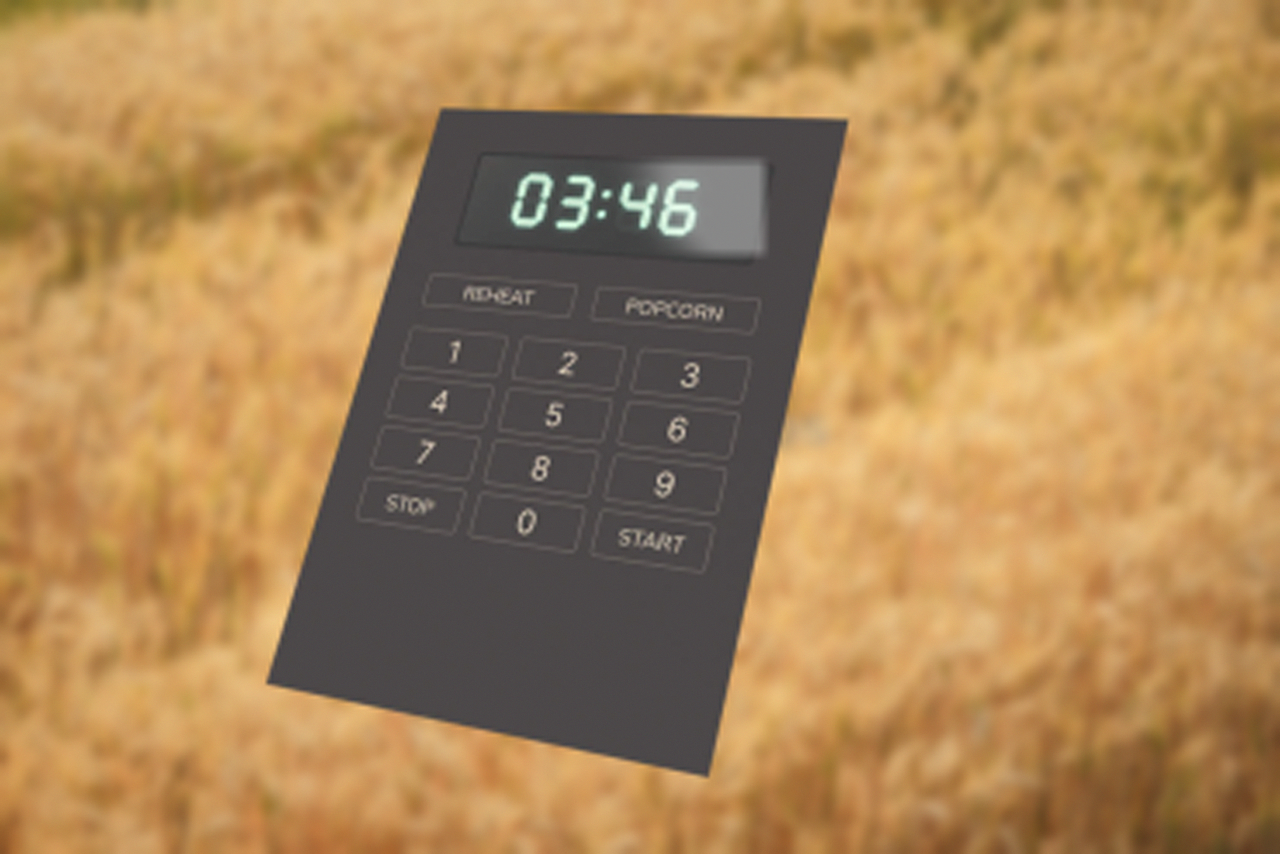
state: 3:46
